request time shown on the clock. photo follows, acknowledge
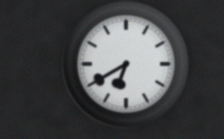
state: 6:40
